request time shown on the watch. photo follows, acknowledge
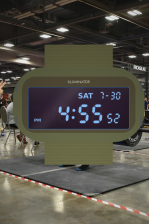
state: 4:55:52
